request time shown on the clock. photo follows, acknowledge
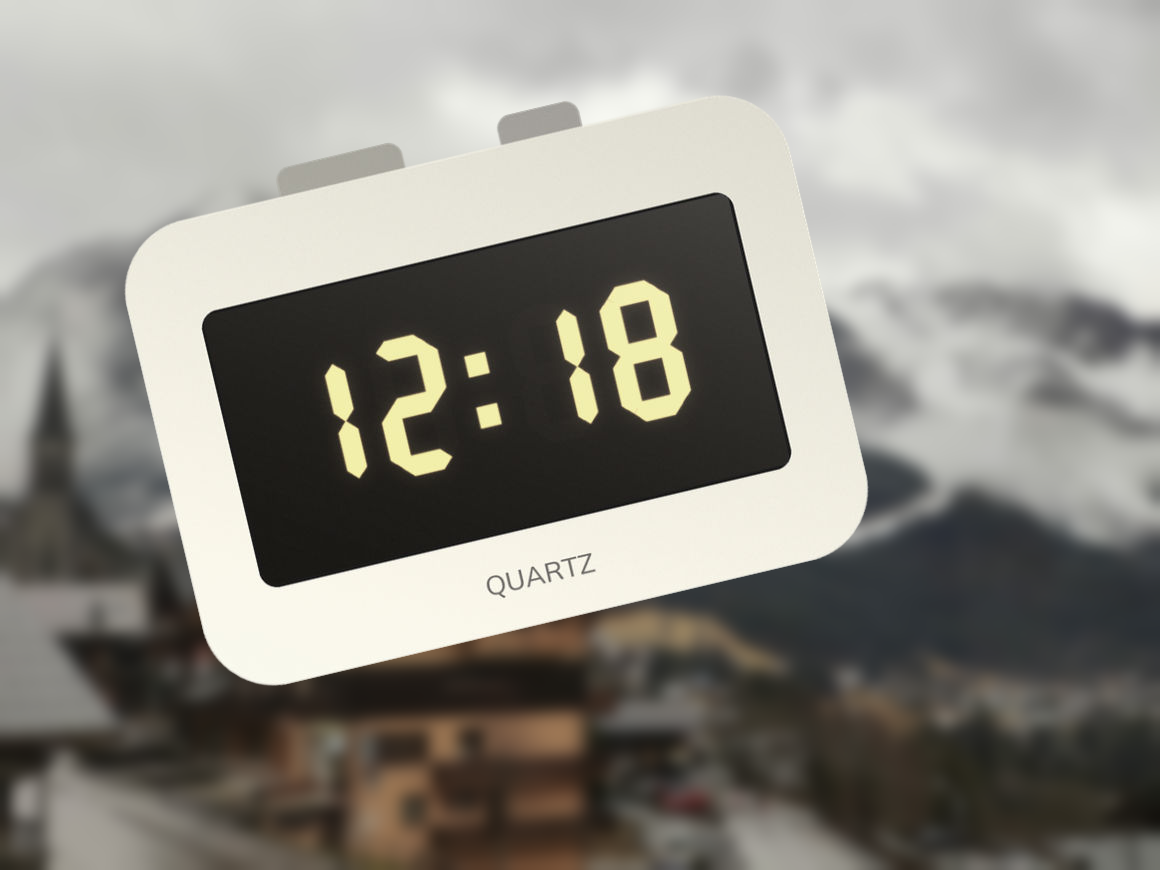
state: 12:18
